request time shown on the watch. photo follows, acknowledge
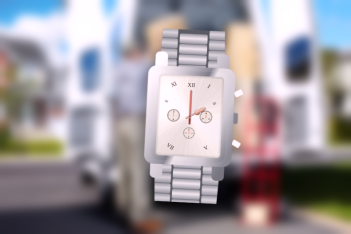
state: 2:00
